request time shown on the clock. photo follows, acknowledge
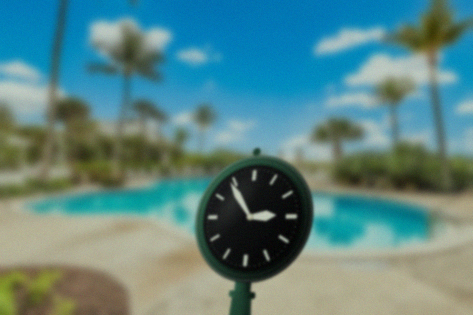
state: 2:54
